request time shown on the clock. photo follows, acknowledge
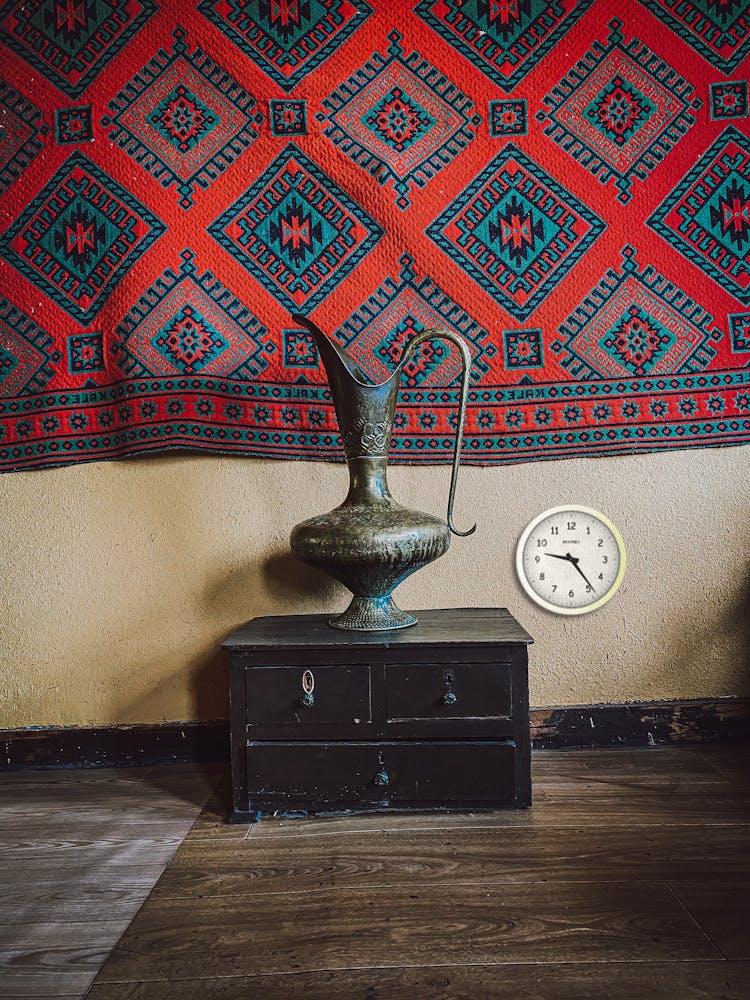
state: 9:24
